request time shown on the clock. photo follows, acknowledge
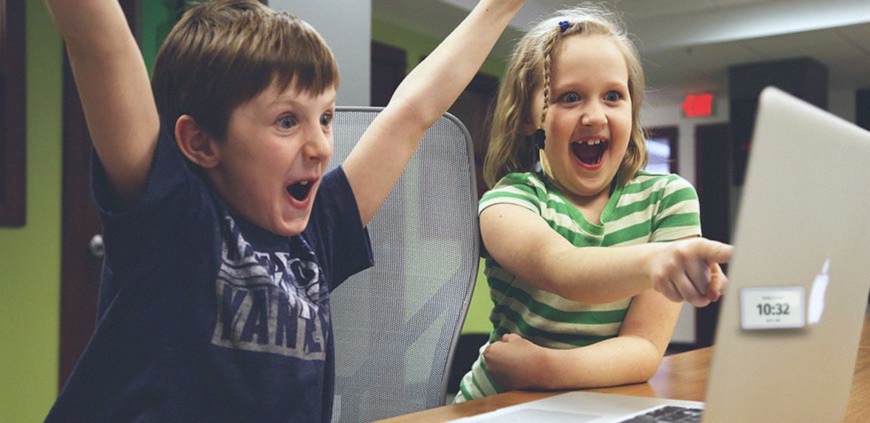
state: 10:32
